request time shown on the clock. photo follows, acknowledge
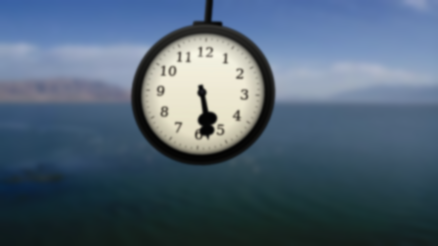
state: 5:28
